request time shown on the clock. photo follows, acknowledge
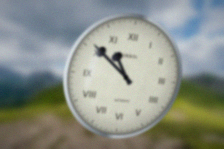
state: 10:51
